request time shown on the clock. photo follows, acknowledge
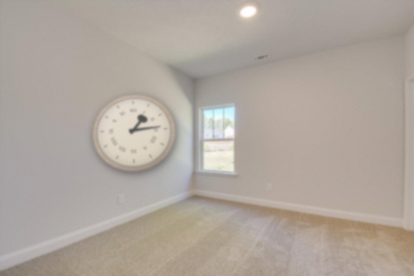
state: 1:14
